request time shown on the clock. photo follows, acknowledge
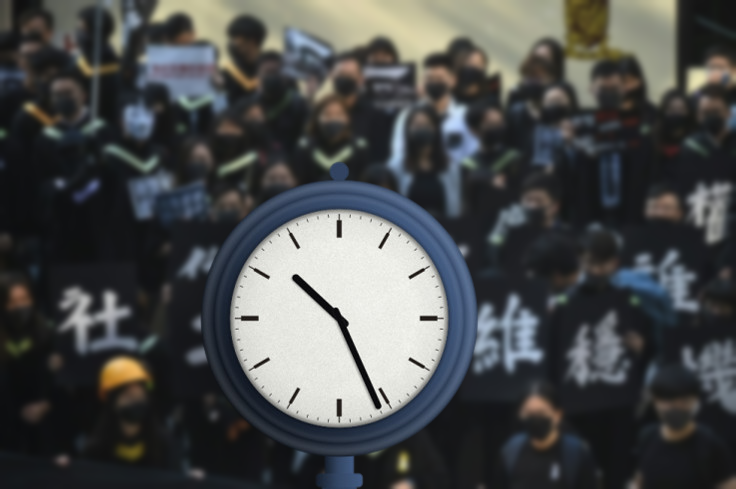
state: 10:26
